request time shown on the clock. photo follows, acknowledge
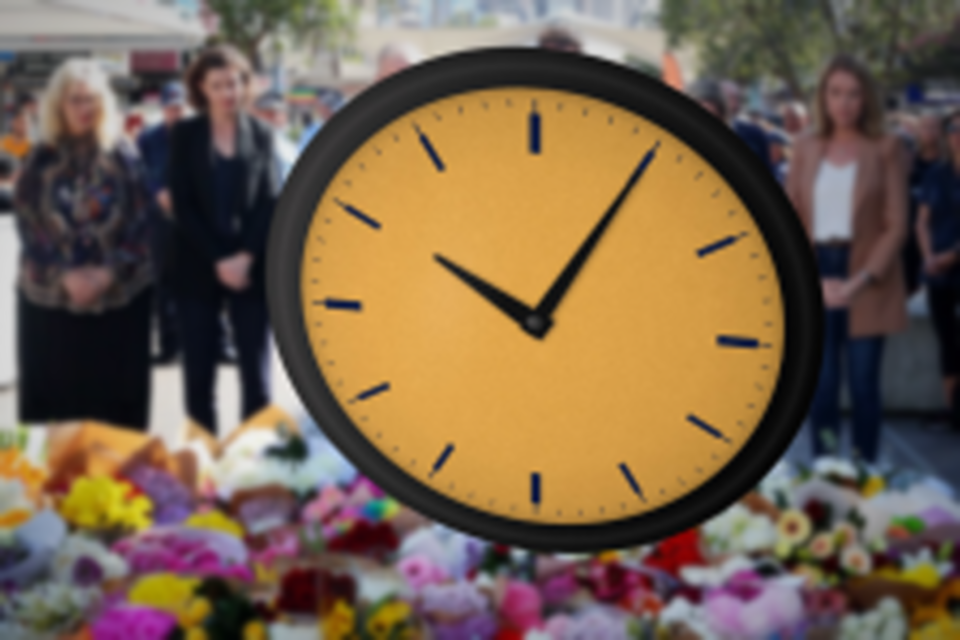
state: 10:05
